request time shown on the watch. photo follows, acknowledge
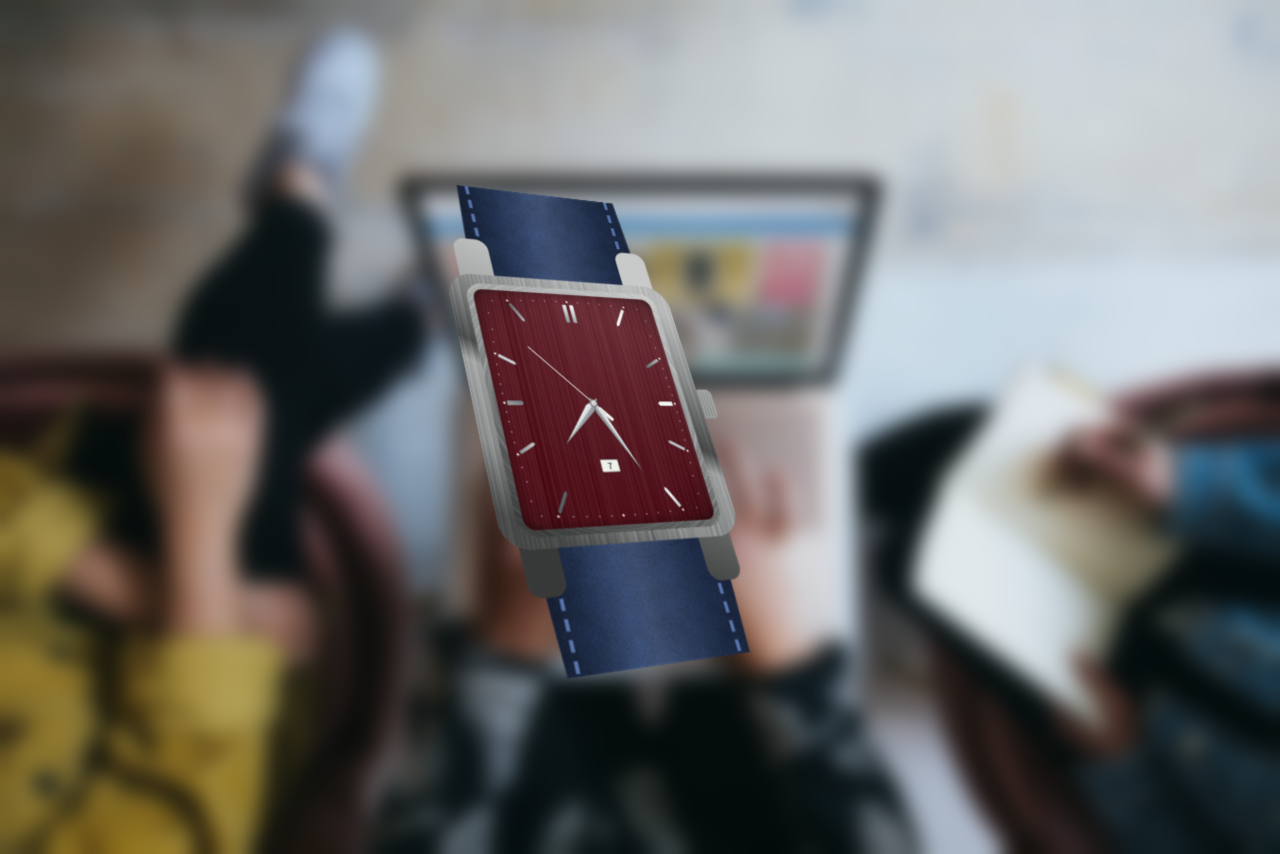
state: 7:25:53
